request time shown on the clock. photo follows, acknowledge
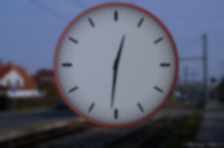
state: 12:31
